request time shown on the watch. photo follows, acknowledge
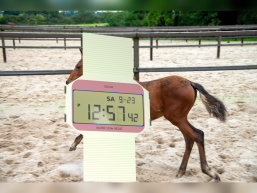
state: 12:57:42
